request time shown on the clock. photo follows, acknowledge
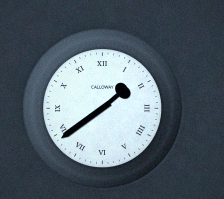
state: 1:39
